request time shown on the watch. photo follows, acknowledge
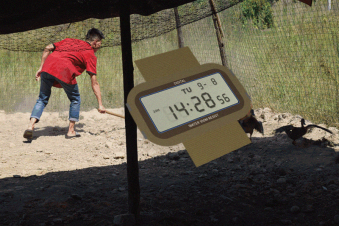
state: 14:28:56
